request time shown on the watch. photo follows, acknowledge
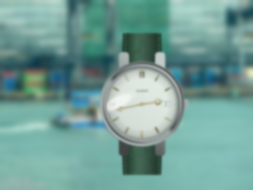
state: 2:43
